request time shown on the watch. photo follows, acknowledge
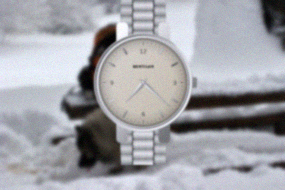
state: 7:22
